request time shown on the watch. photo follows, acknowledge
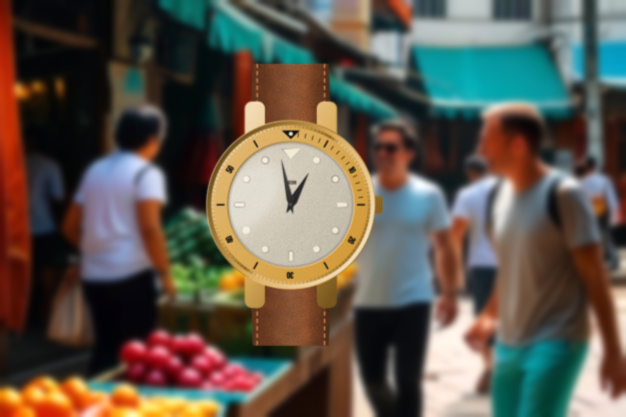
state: 12:58
